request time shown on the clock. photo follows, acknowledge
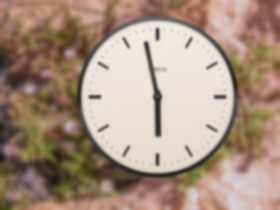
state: 5:58
